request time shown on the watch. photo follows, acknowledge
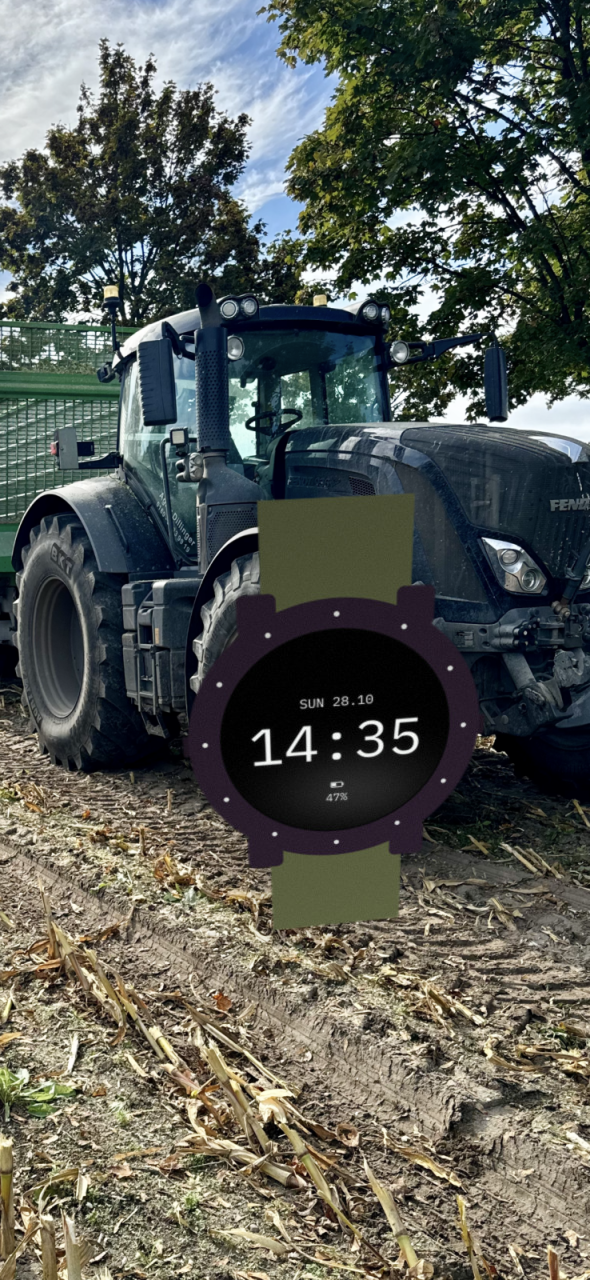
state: 14:35
